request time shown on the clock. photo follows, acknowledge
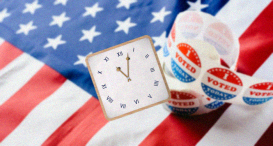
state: 11:03
